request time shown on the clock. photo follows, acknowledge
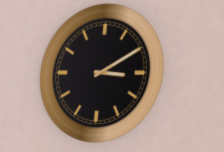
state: 3:10
